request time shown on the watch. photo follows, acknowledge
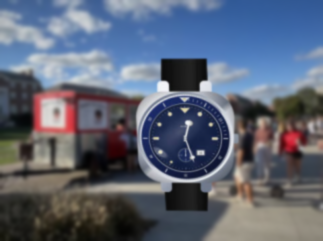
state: 12:27
